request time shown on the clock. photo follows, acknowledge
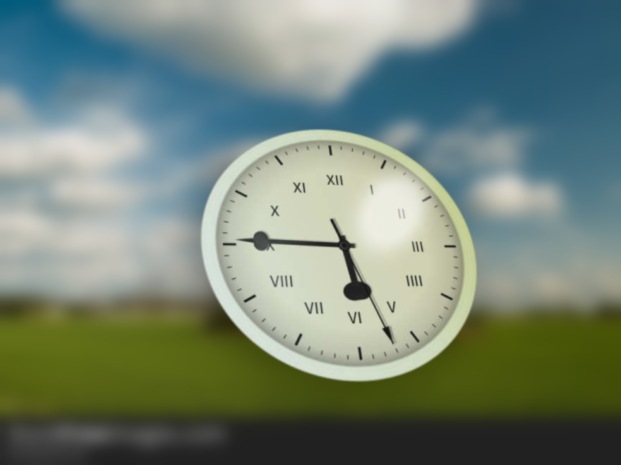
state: 5:45:27
